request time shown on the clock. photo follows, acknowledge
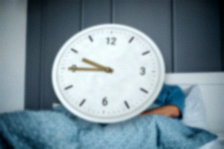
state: 9:45
